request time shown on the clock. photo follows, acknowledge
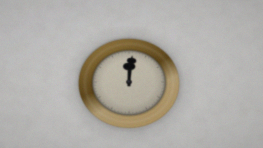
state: 12:01
